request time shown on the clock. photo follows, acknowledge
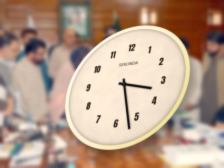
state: 3:27
